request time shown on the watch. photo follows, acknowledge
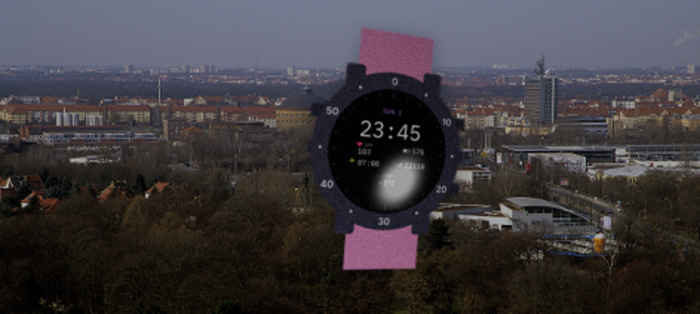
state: 23:45
